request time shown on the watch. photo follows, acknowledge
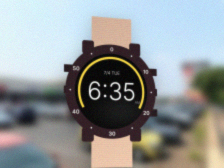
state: 6:35
